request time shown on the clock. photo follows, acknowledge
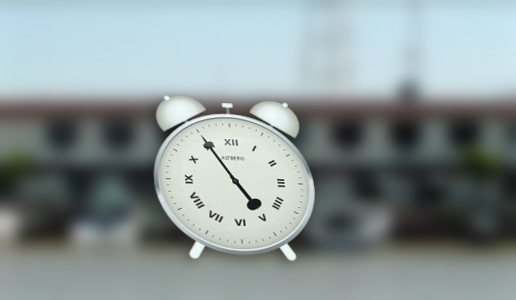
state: 4:55
